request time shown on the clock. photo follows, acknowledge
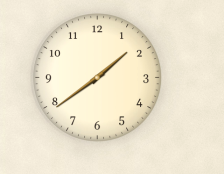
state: 1:39
